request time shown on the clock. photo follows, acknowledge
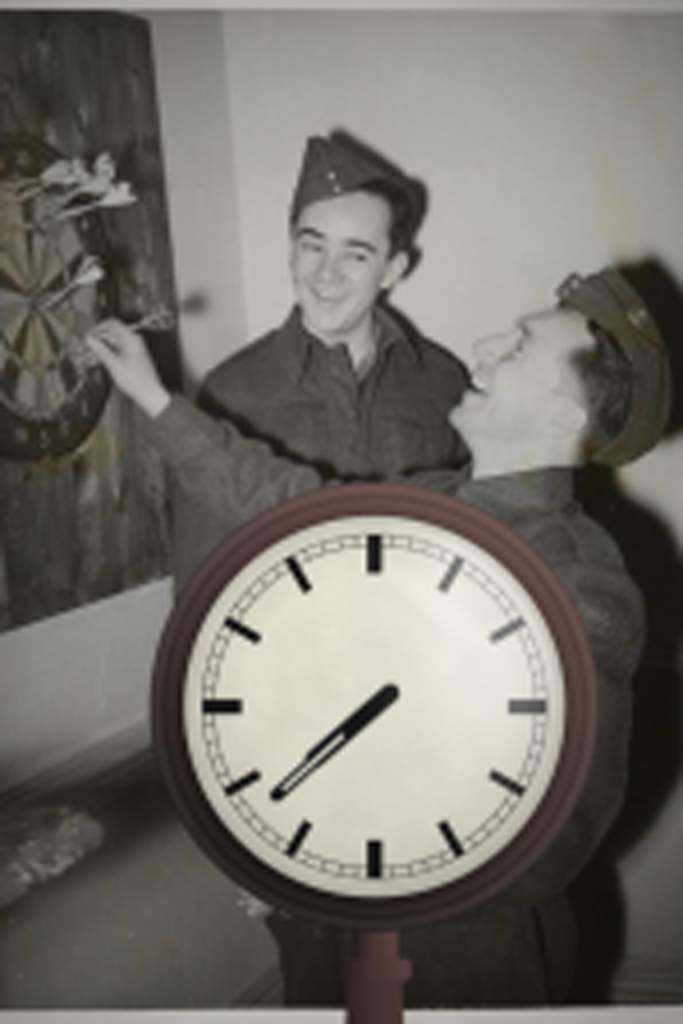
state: 7:38
